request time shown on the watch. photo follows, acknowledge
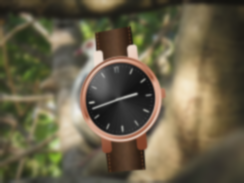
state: 2:43
